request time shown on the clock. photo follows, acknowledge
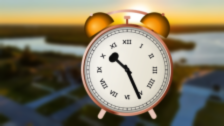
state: 10:26
